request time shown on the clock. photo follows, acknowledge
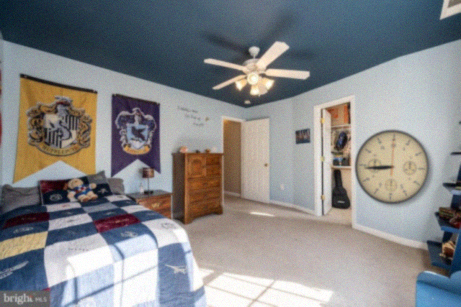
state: 8:44
